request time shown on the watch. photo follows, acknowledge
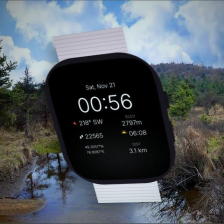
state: 0:56
